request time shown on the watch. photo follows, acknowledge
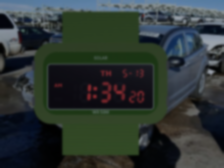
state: 1:34:20
